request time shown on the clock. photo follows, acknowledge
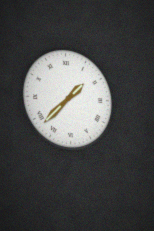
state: 1:38
